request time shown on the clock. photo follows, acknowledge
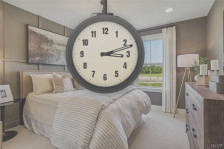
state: 3:12
